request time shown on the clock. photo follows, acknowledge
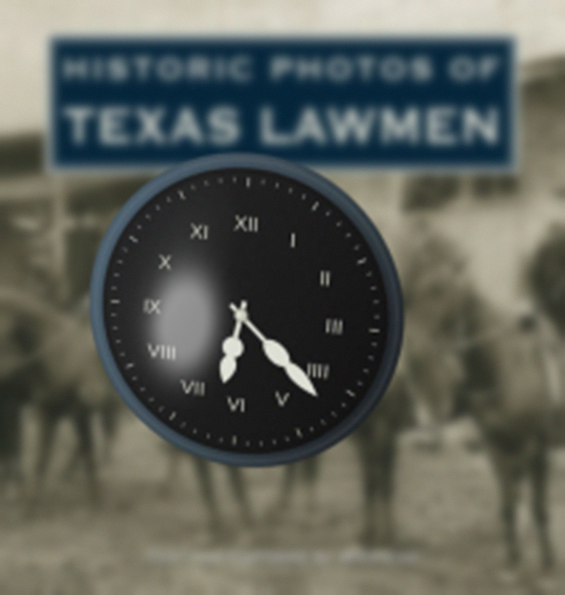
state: 6:22
